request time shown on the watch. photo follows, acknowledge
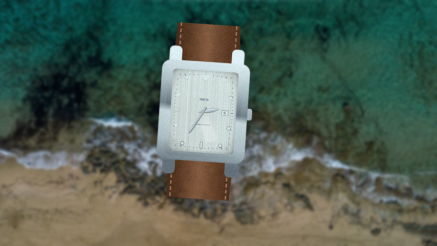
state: 2:35
